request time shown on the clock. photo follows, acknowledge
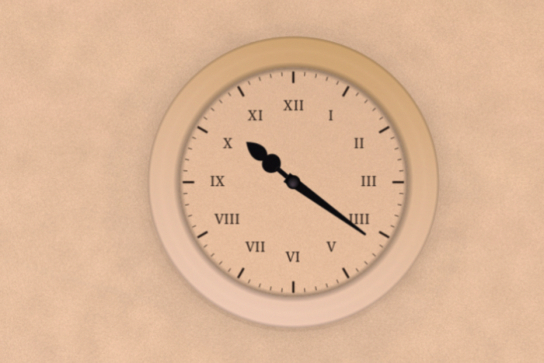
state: 10:21
